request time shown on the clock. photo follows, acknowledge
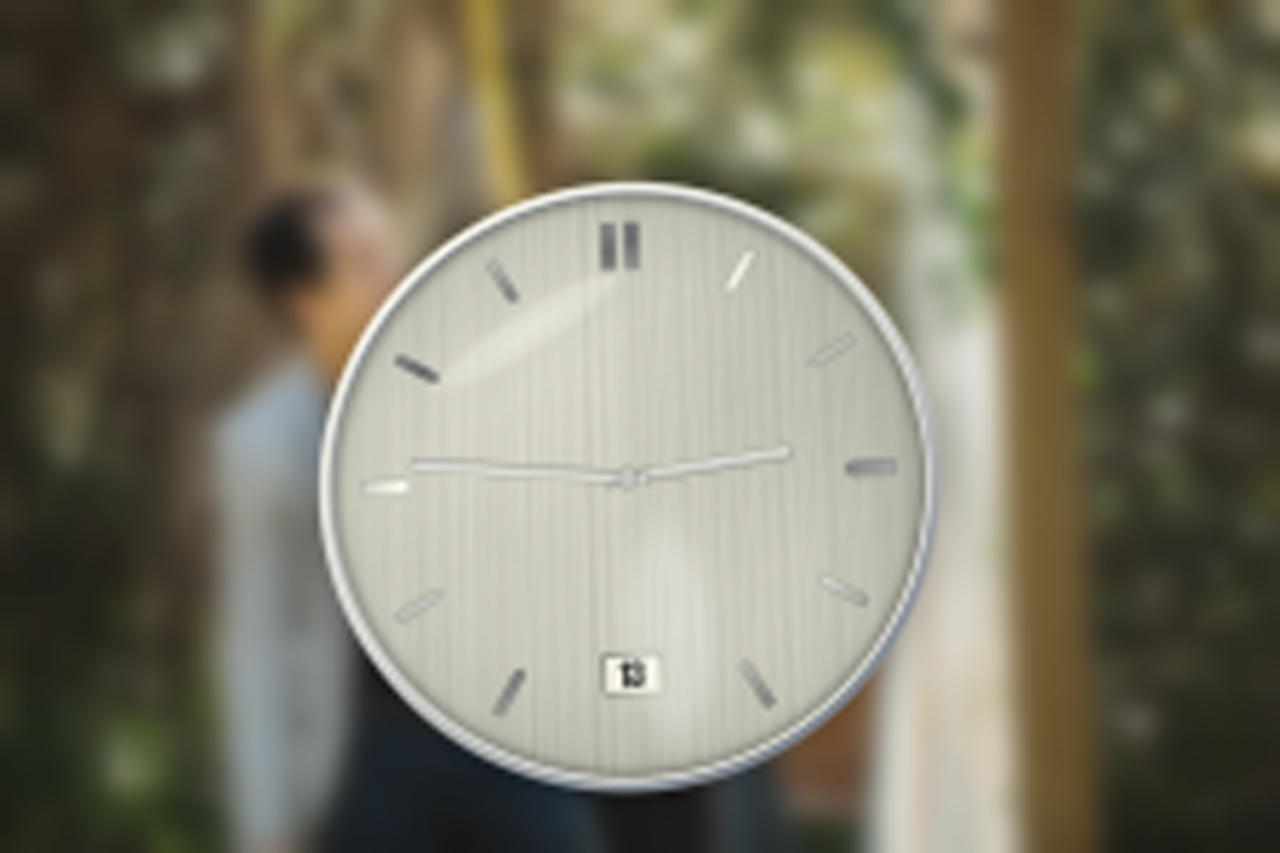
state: 2:46
